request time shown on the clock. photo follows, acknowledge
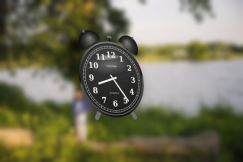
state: 8:24
